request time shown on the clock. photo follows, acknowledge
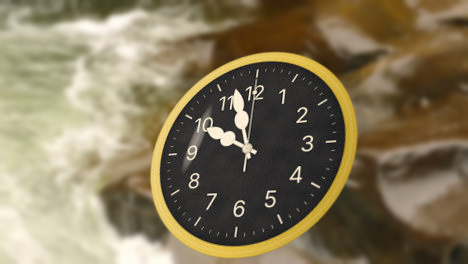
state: 9:57:00
